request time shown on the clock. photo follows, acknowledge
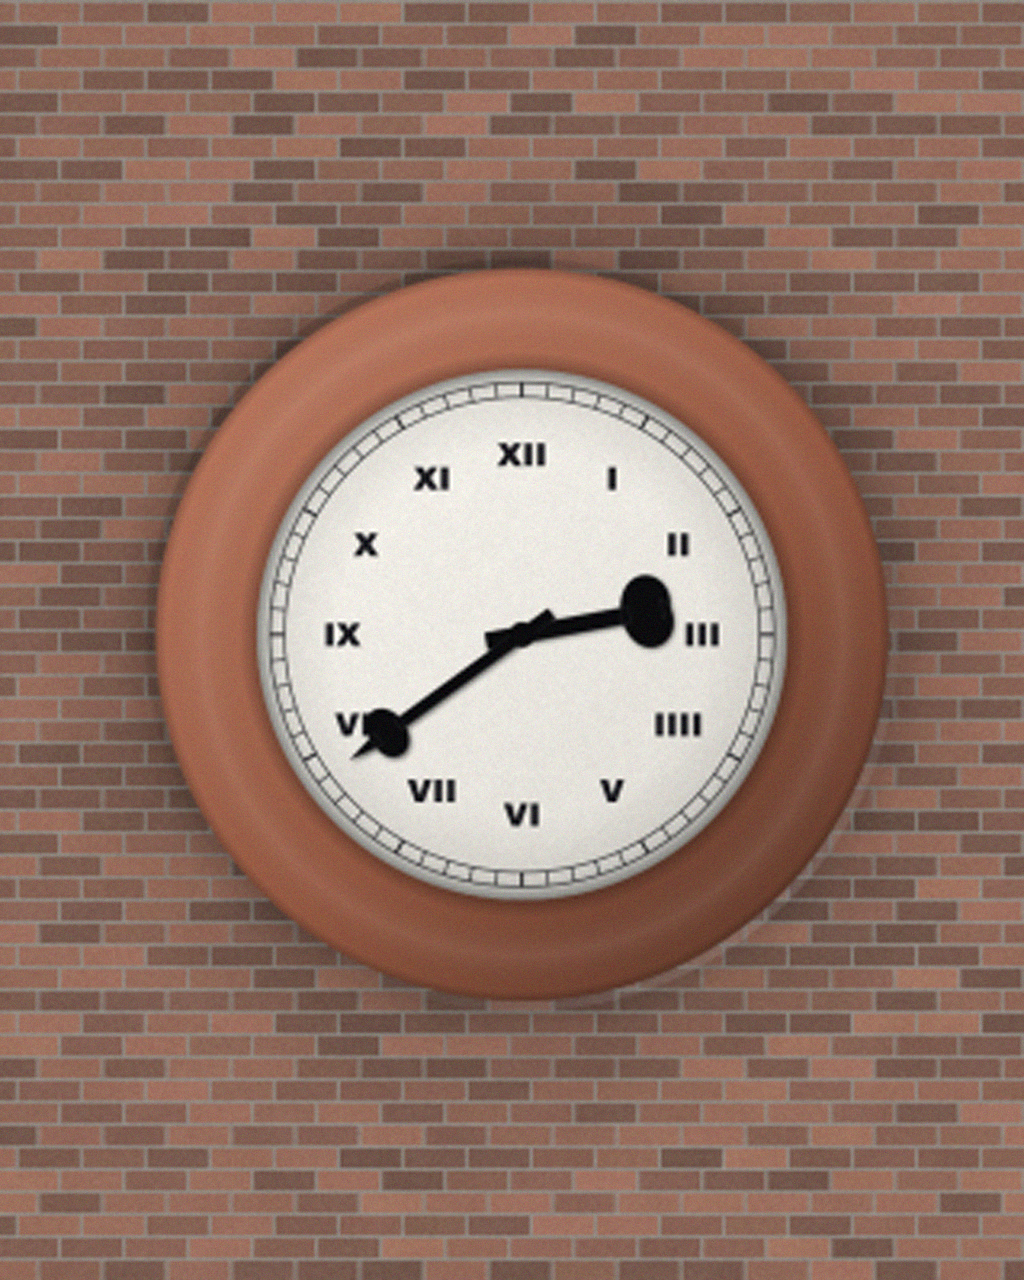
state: 2:39
